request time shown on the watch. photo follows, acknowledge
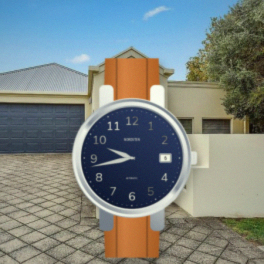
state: 9:43
